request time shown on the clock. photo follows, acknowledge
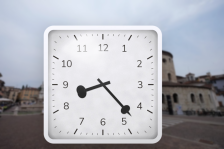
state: 8:23
